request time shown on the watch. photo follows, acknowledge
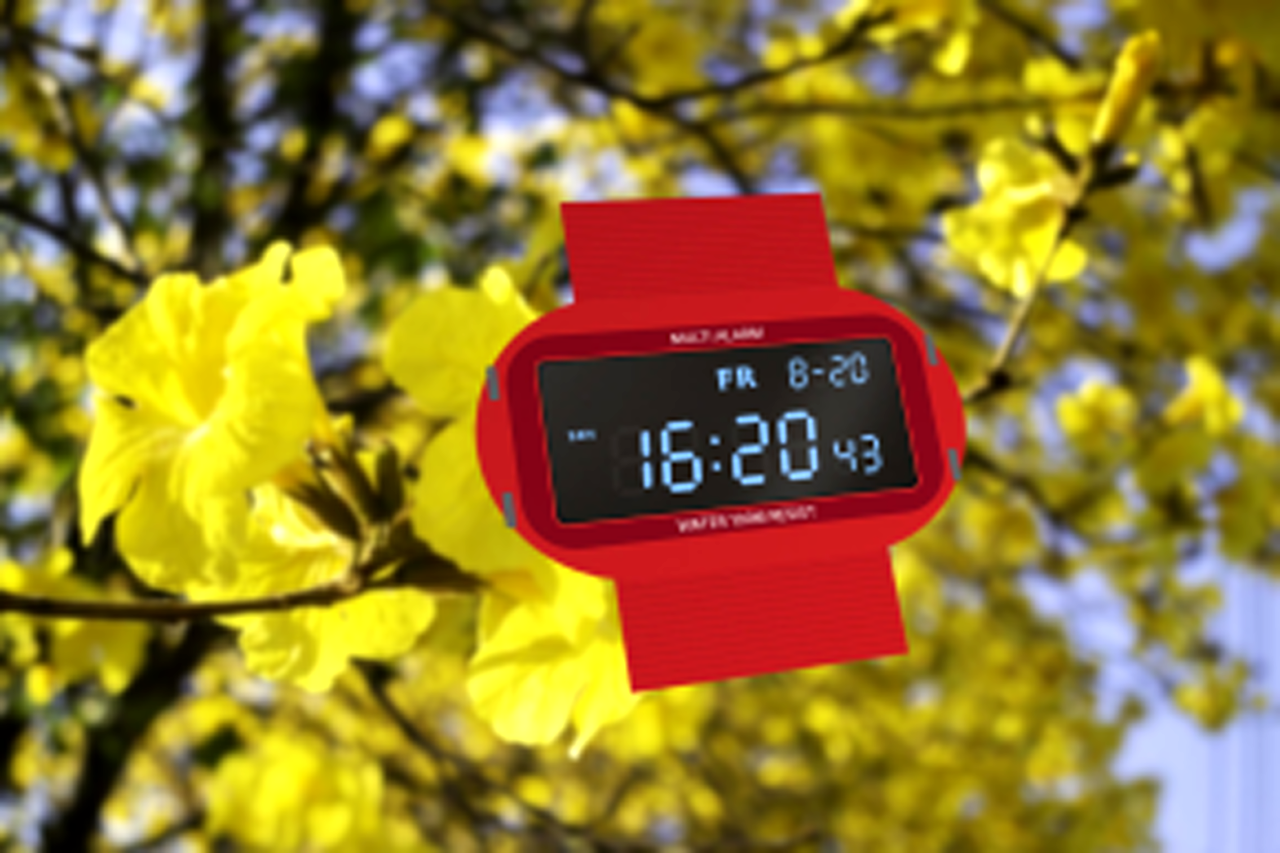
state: 16:20:43
